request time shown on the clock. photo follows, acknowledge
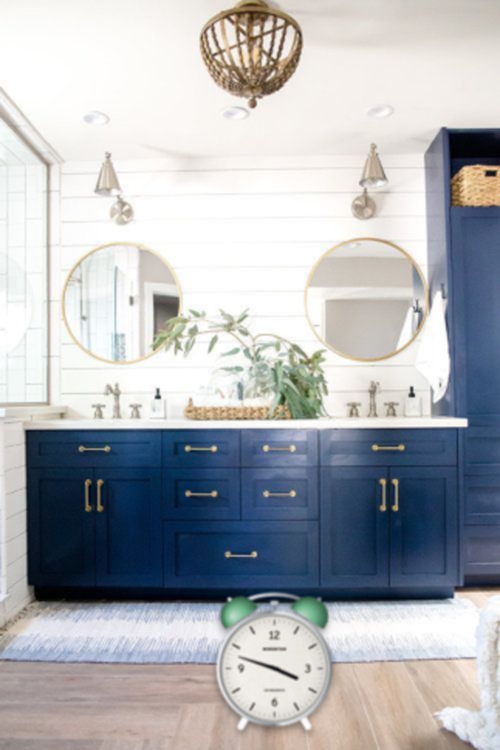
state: 3:48
